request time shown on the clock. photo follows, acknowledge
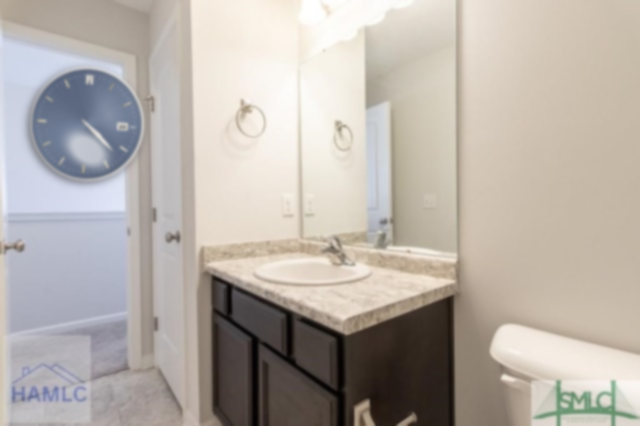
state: 4:22
